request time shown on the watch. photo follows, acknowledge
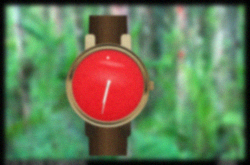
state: 6:32
